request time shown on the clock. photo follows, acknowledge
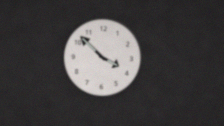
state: 3:52
